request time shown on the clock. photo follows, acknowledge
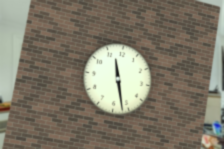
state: 11:27
